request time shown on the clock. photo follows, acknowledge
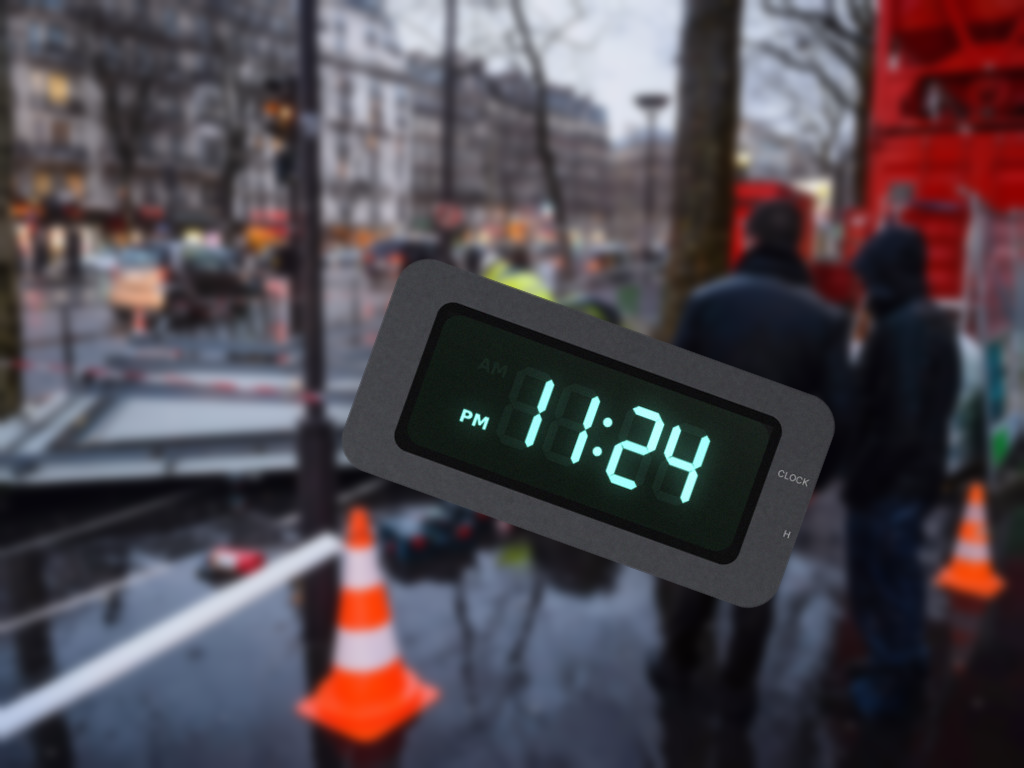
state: 11:24
